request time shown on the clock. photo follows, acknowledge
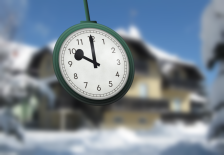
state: 10:00
